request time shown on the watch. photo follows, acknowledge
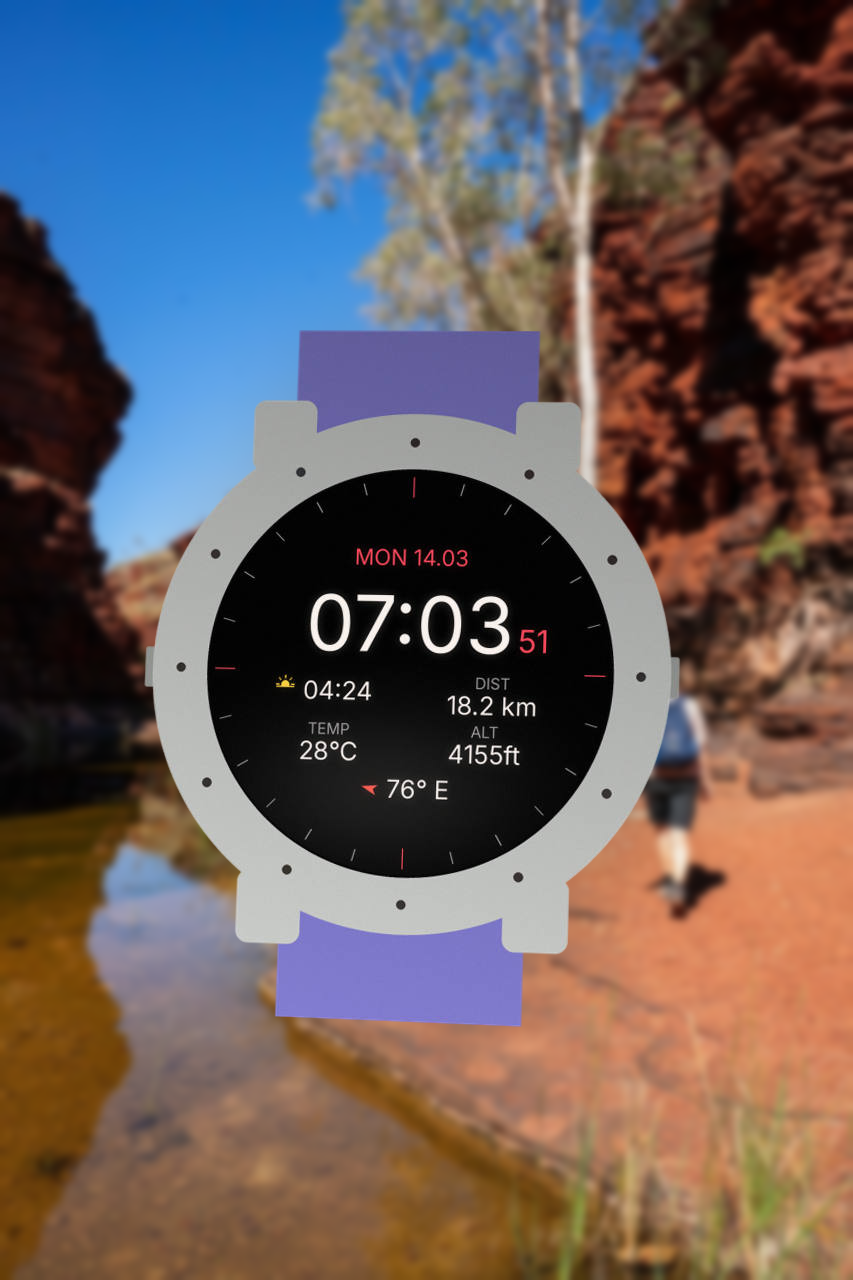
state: 7:03:51
